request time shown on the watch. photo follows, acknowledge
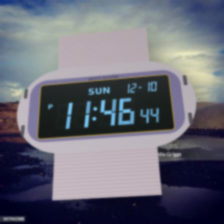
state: 11:46:44
